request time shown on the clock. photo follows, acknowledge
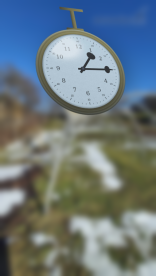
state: 1:15
